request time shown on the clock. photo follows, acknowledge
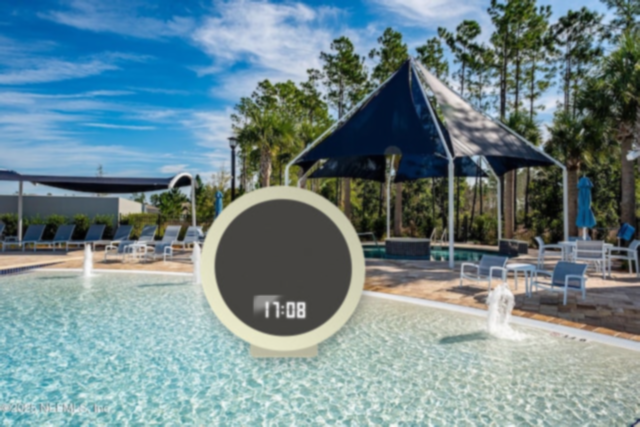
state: 17:08
